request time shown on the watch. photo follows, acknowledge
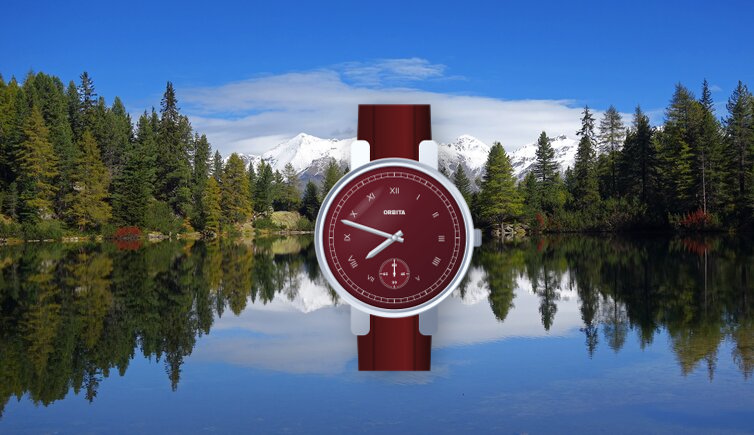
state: 7:48
